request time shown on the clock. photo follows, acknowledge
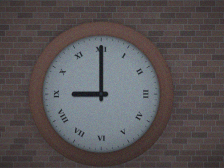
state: 9:00
